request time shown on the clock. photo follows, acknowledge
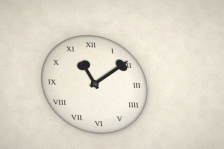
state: 11:09
